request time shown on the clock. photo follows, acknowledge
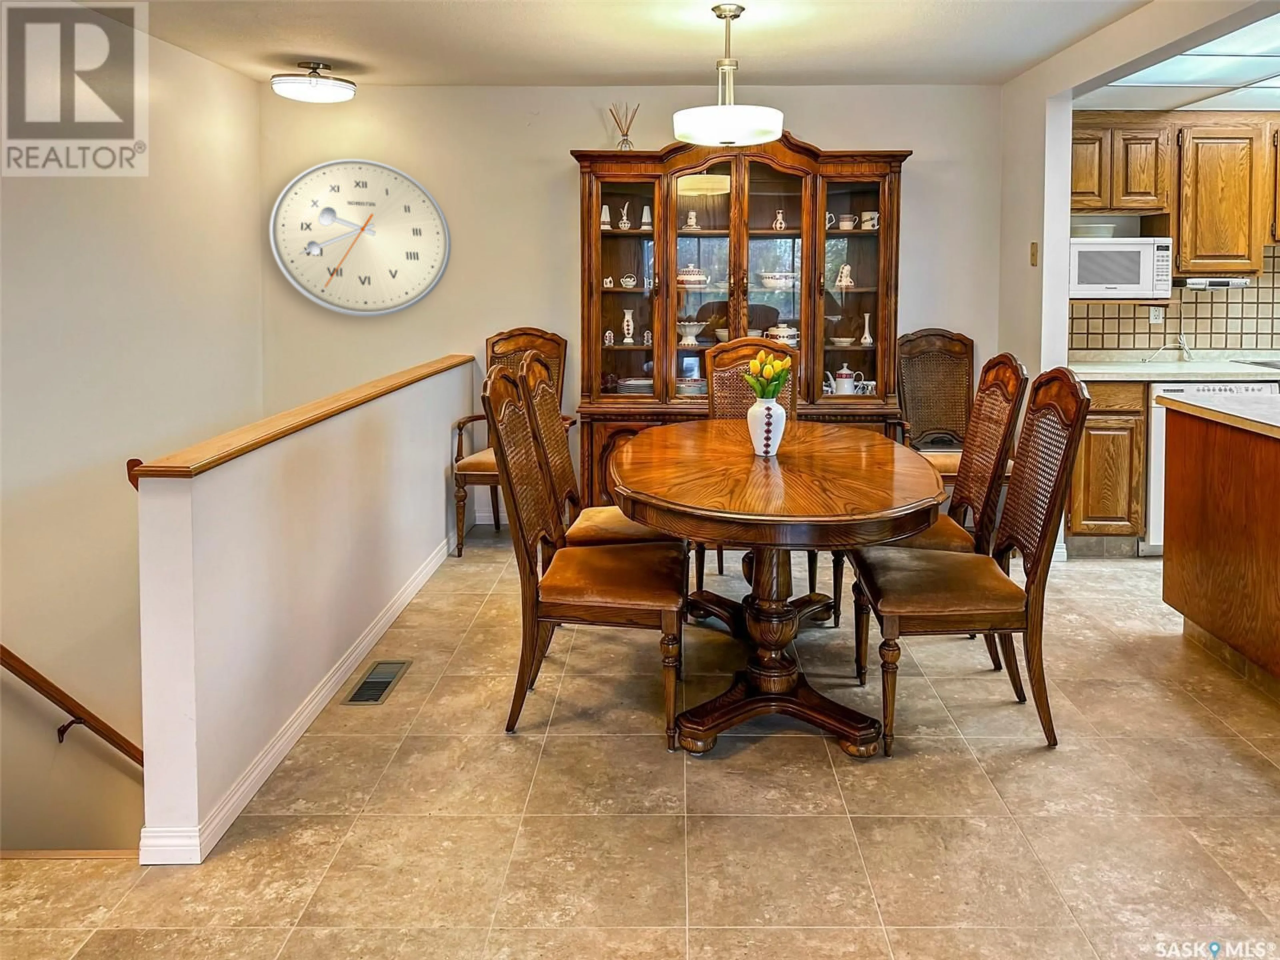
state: 9:40:35
